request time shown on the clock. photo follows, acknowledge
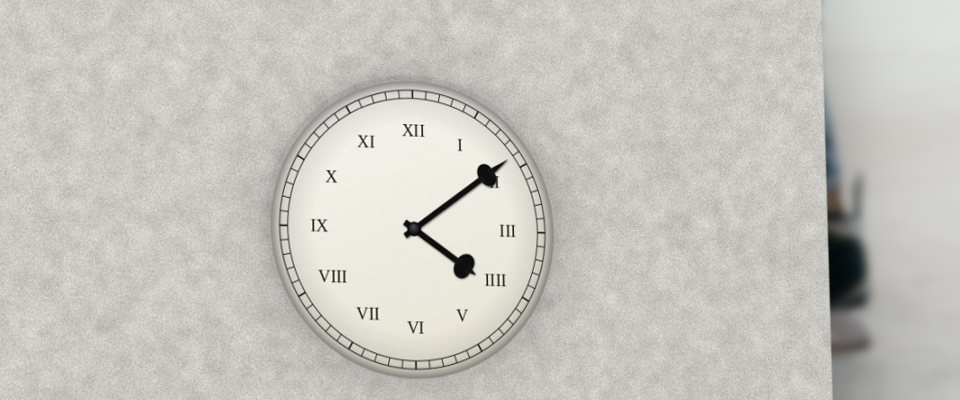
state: 4:09
